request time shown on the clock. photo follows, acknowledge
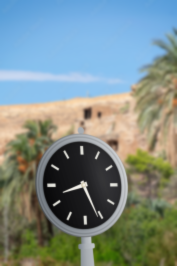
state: 8:26
